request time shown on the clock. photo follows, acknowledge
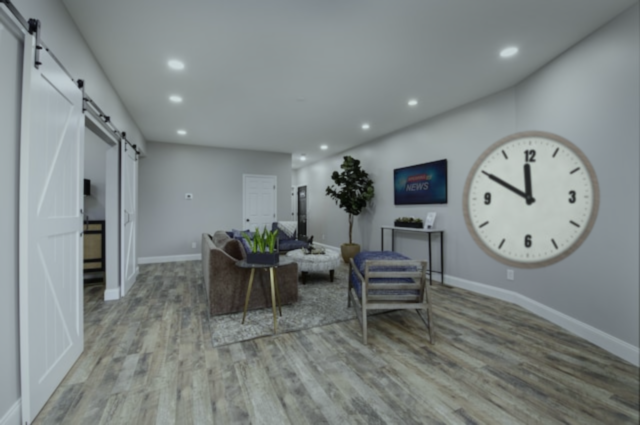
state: 11:50
